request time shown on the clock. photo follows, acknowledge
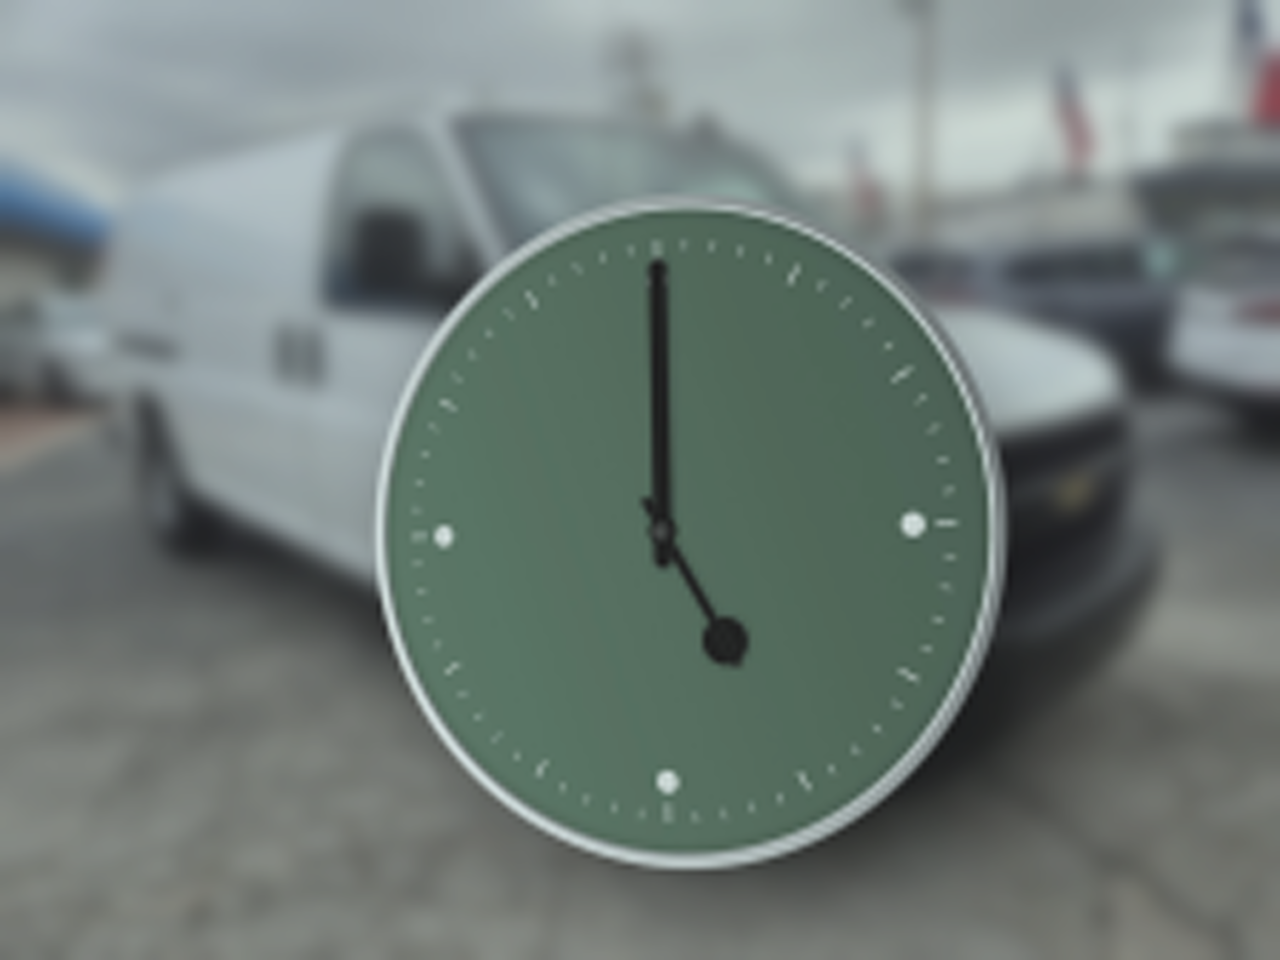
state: 5:00
